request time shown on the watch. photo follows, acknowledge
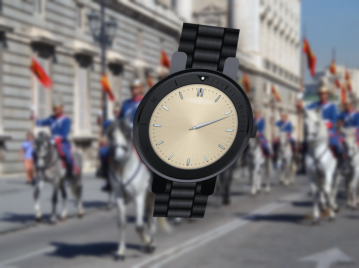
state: 2:11
